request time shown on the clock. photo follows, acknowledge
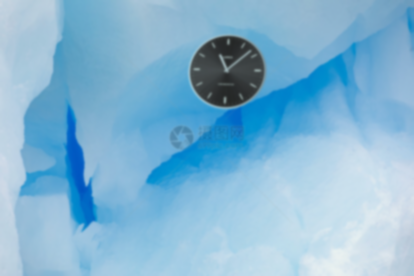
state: 11:08
